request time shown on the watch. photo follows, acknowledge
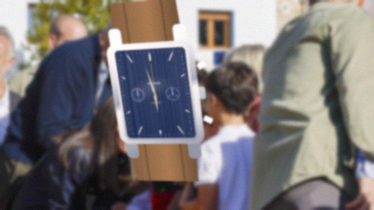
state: 5:58
